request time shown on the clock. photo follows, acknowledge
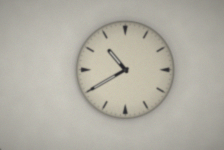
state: 10:40
